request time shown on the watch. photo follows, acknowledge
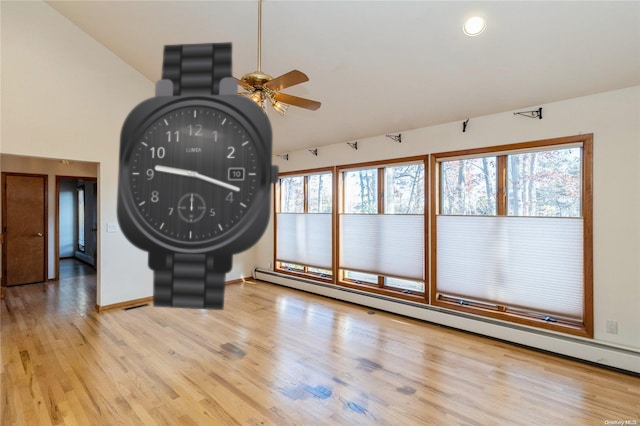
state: 9:18
